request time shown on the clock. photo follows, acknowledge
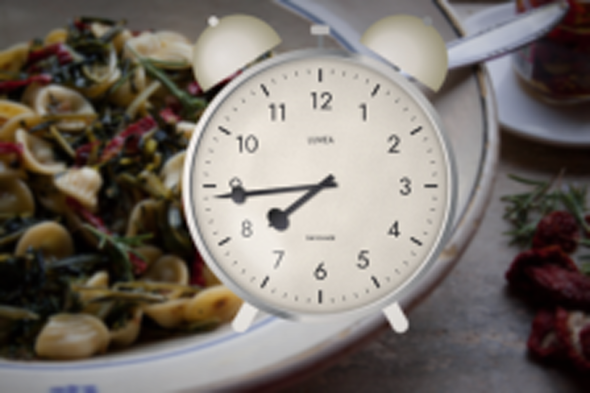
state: 7:44
